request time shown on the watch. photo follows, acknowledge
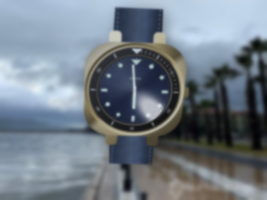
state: 5:59
